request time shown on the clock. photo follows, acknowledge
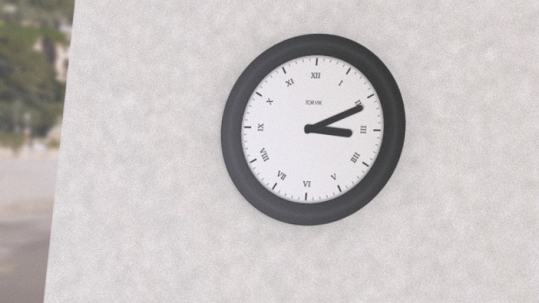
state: 3:11
